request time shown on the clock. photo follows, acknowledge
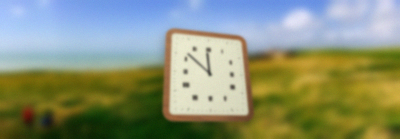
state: 11:52
